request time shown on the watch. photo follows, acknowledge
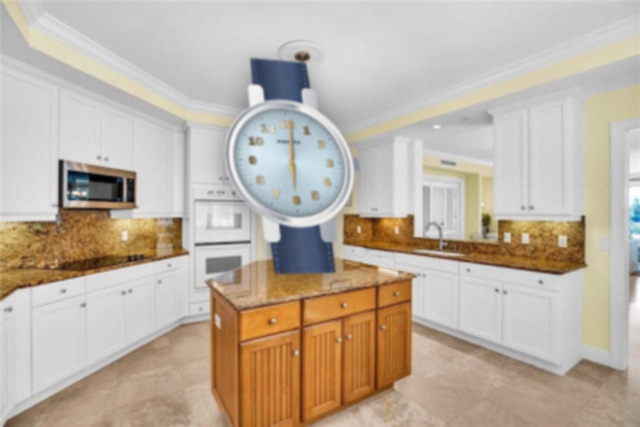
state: 6:01
